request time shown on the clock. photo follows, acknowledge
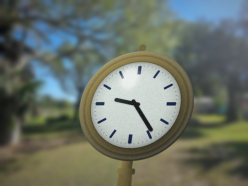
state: 9:24
